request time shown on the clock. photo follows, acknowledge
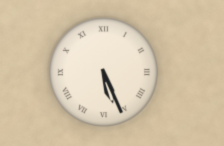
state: 5:26
